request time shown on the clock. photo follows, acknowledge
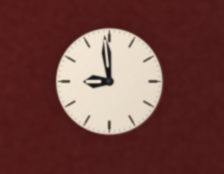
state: 8:59
